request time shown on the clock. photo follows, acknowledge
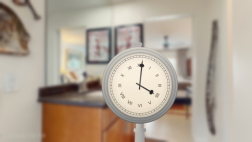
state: 4:01
